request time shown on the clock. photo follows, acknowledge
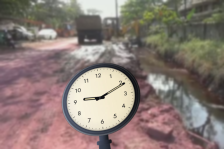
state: 9:11
